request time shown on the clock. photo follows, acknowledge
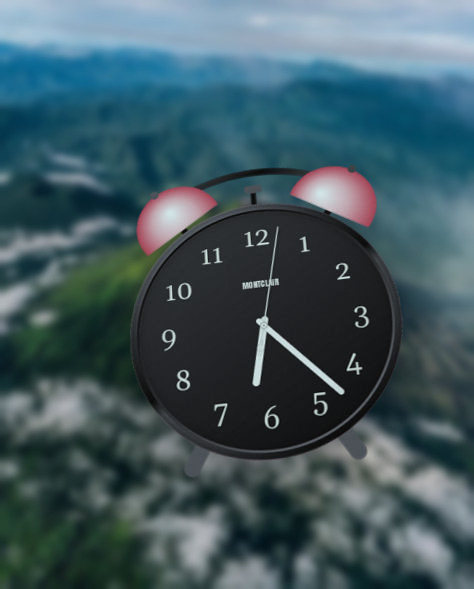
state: 6:23:02
